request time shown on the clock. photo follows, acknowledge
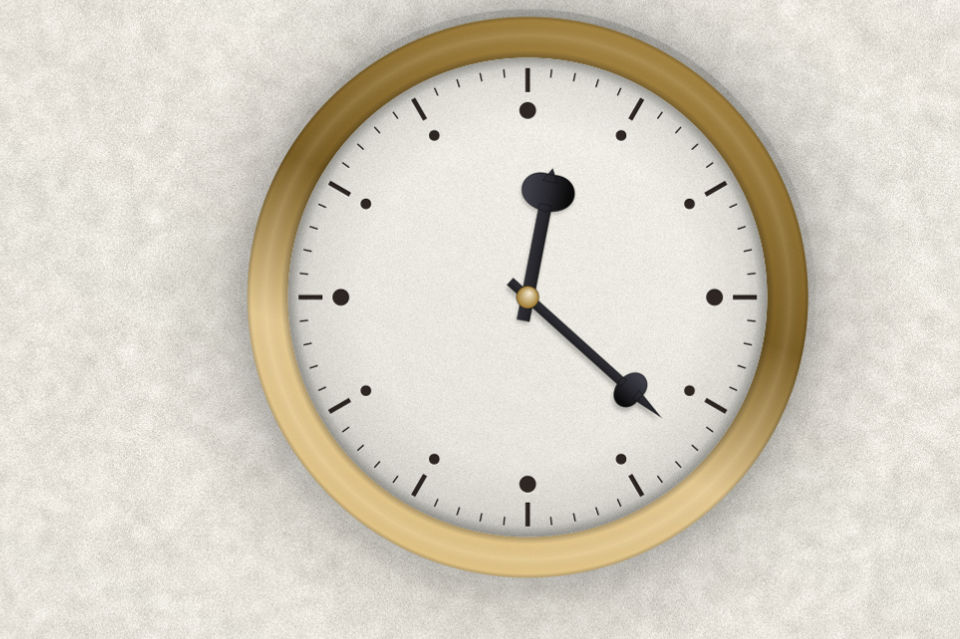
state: 12:22
